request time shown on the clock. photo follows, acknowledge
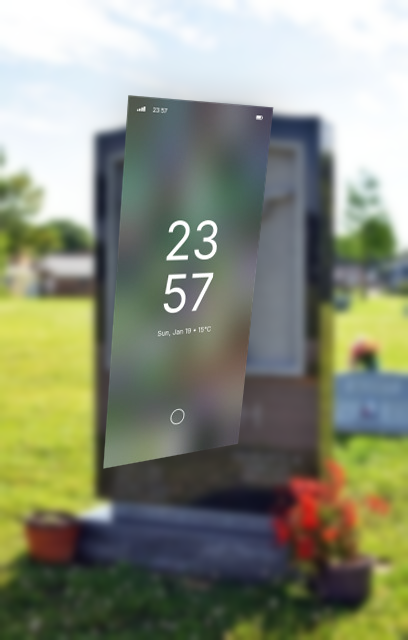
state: 23:57
